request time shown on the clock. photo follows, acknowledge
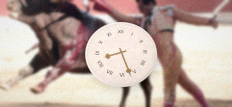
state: 8:27
